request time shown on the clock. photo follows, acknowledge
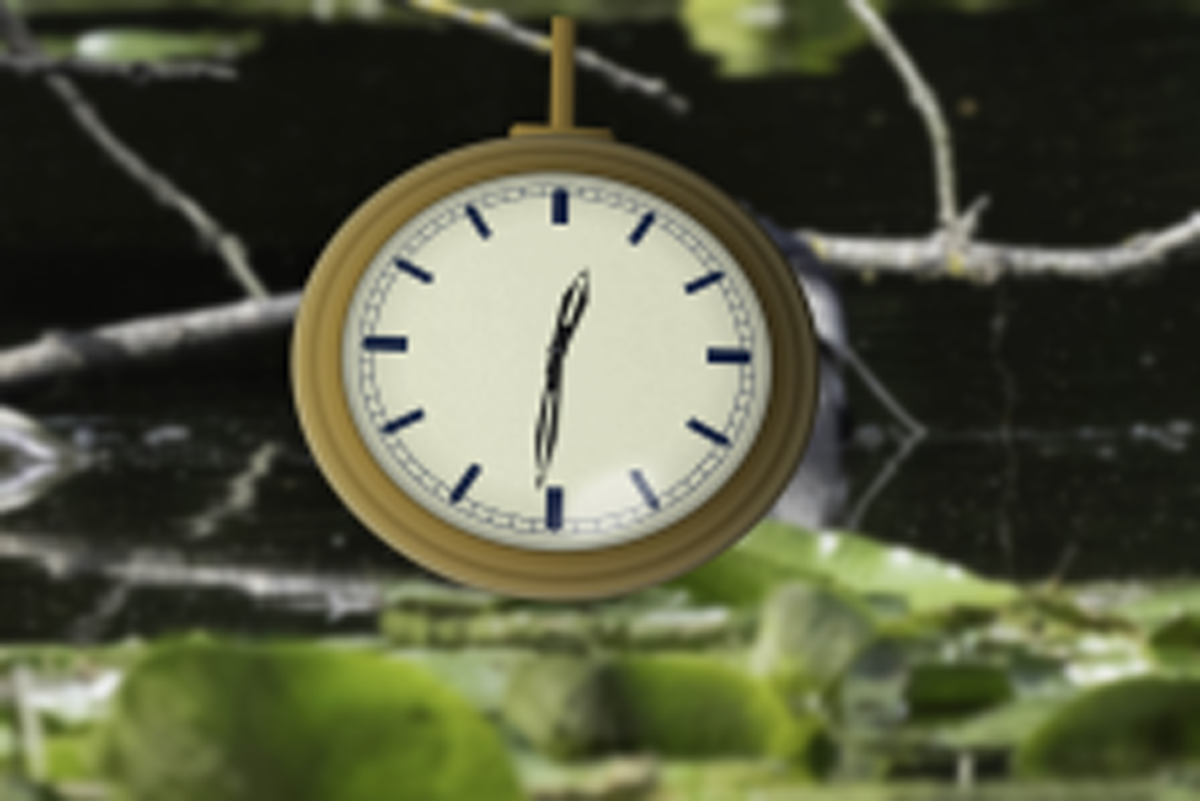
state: 12:31
